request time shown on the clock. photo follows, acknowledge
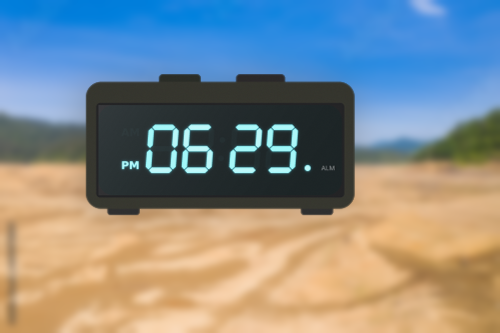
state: 6:29
